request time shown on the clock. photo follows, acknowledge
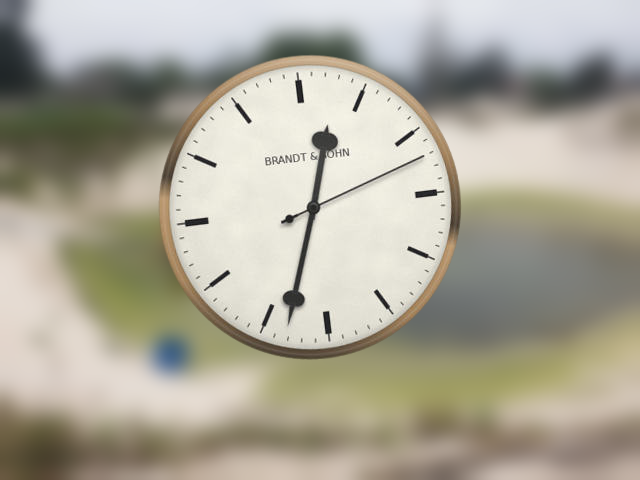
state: 12:33:12
